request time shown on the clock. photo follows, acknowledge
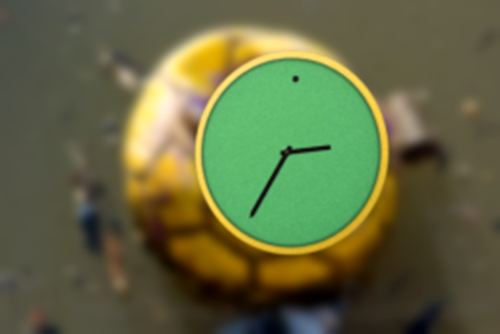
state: 2:34
